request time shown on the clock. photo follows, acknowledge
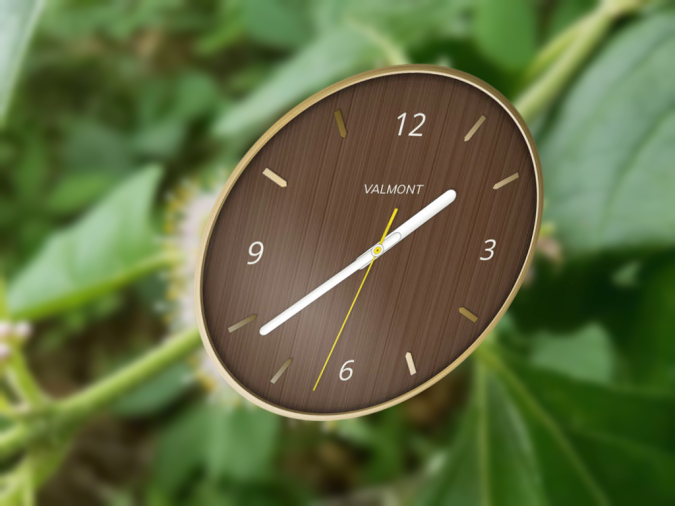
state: 1:38:32
